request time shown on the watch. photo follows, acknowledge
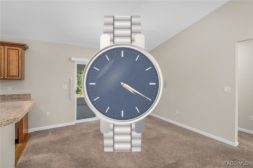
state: 4:20
